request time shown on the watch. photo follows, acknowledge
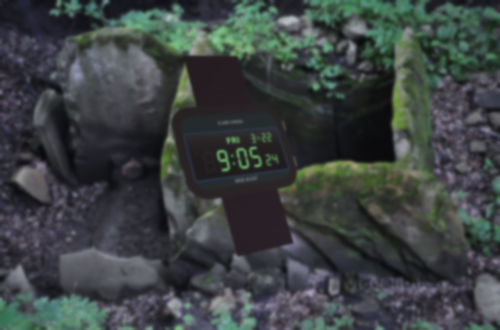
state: 9:05
